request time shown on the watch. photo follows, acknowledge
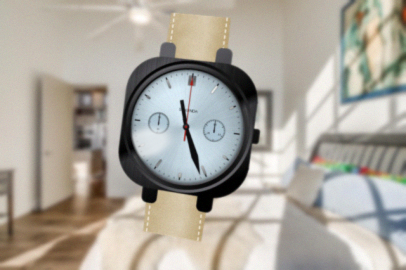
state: 11:26
